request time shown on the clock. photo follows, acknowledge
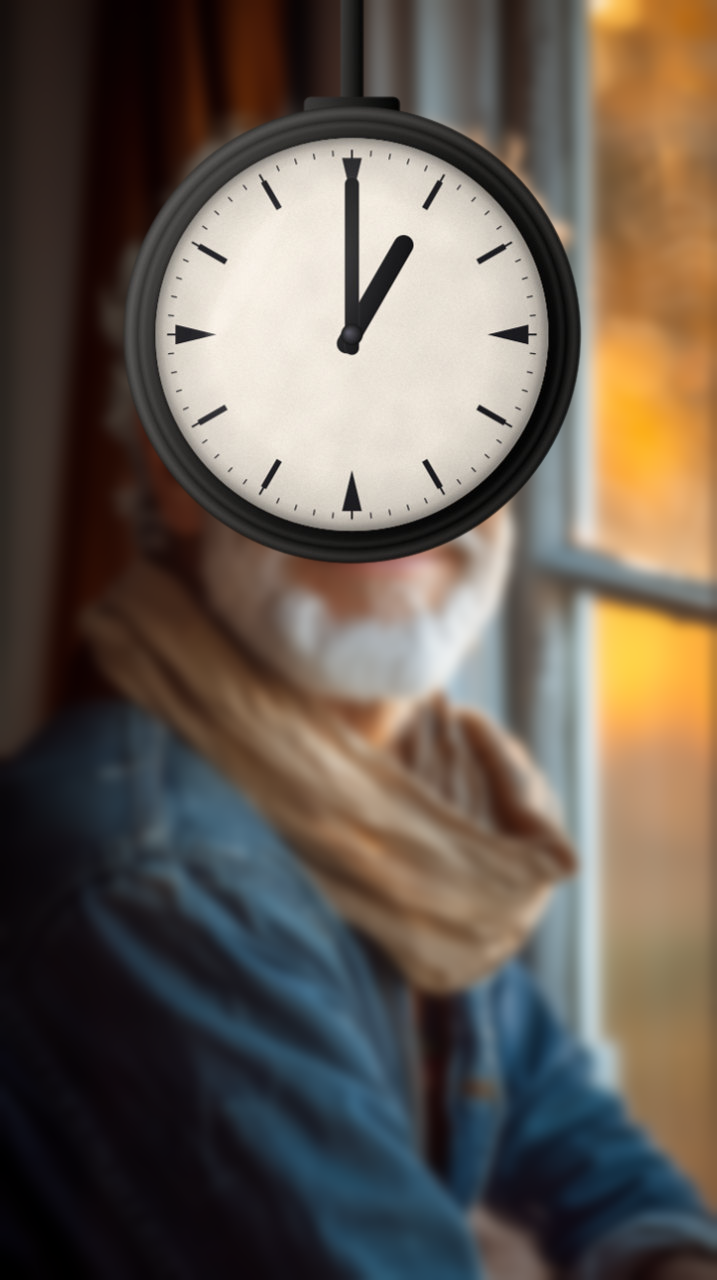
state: 1:00
